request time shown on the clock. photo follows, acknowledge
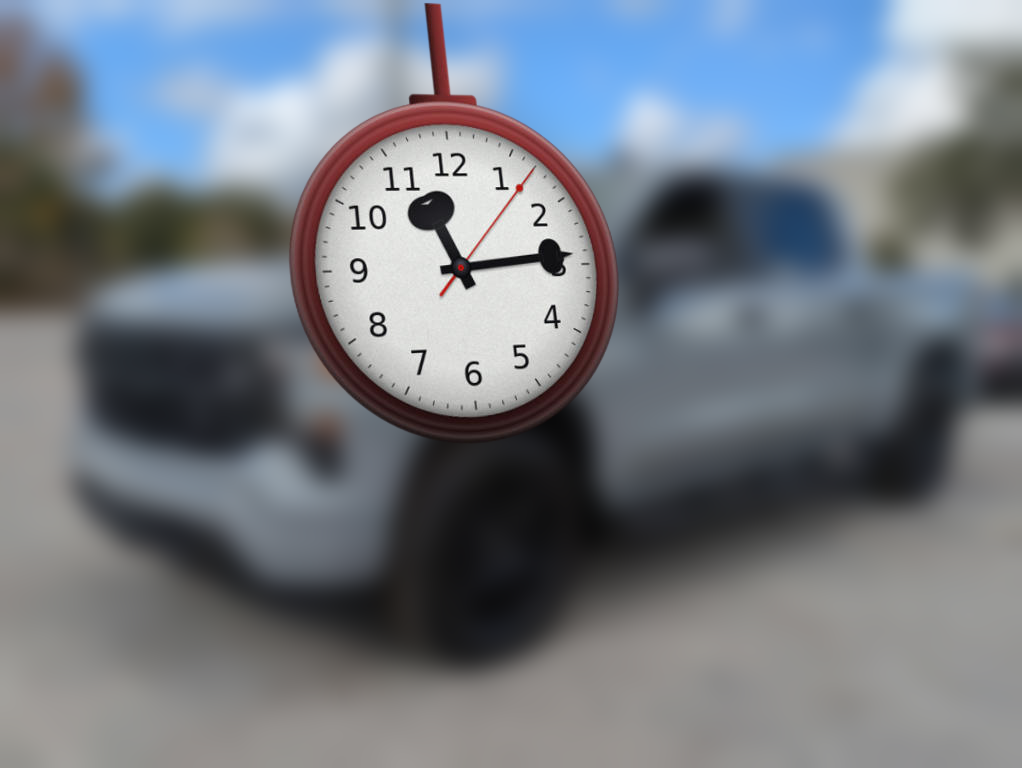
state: 11:14:07
